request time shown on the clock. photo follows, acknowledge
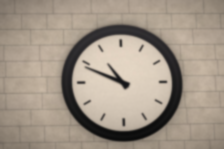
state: 10:49
